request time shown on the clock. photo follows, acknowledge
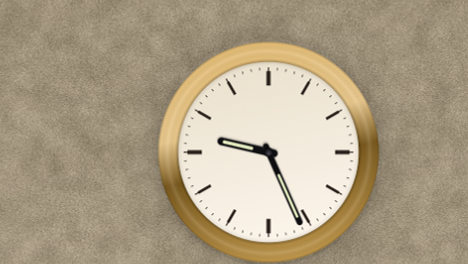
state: 9:26
